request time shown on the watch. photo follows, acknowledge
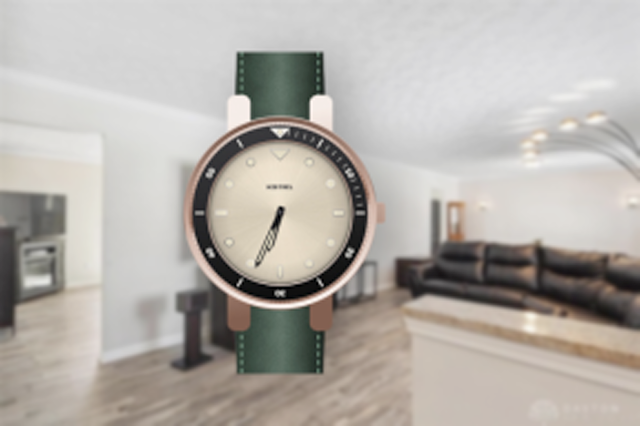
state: 6:34
